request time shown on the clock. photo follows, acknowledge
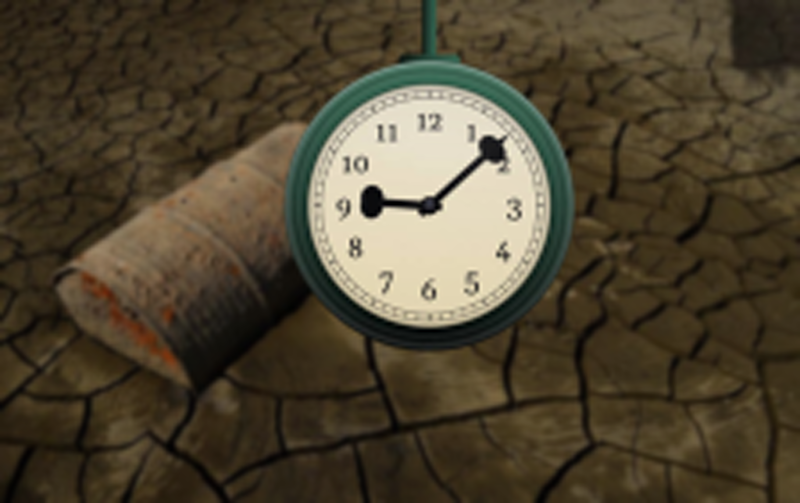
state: 9:08
